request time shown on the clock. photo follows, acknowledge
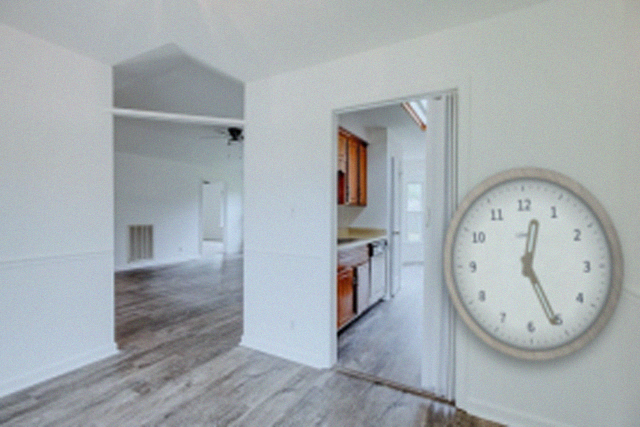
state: 12:26
